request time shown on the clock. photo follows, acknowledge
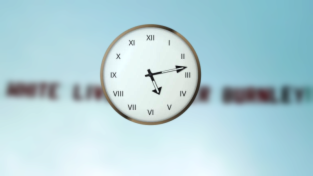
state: 5:13
